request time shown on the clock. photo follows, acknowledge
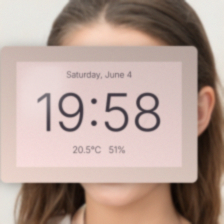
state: 19:58
